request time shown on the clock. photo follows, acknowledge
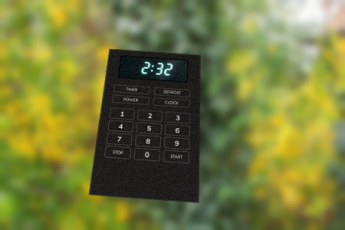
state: 2:32
